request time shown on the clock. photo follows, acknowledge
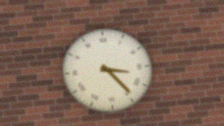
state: 3:24
